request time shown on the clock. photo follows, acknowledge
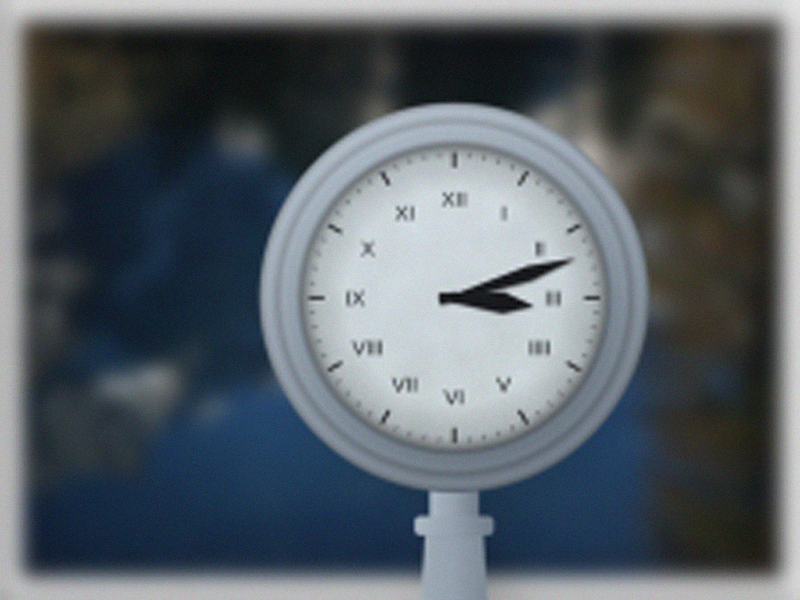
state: 3:12
